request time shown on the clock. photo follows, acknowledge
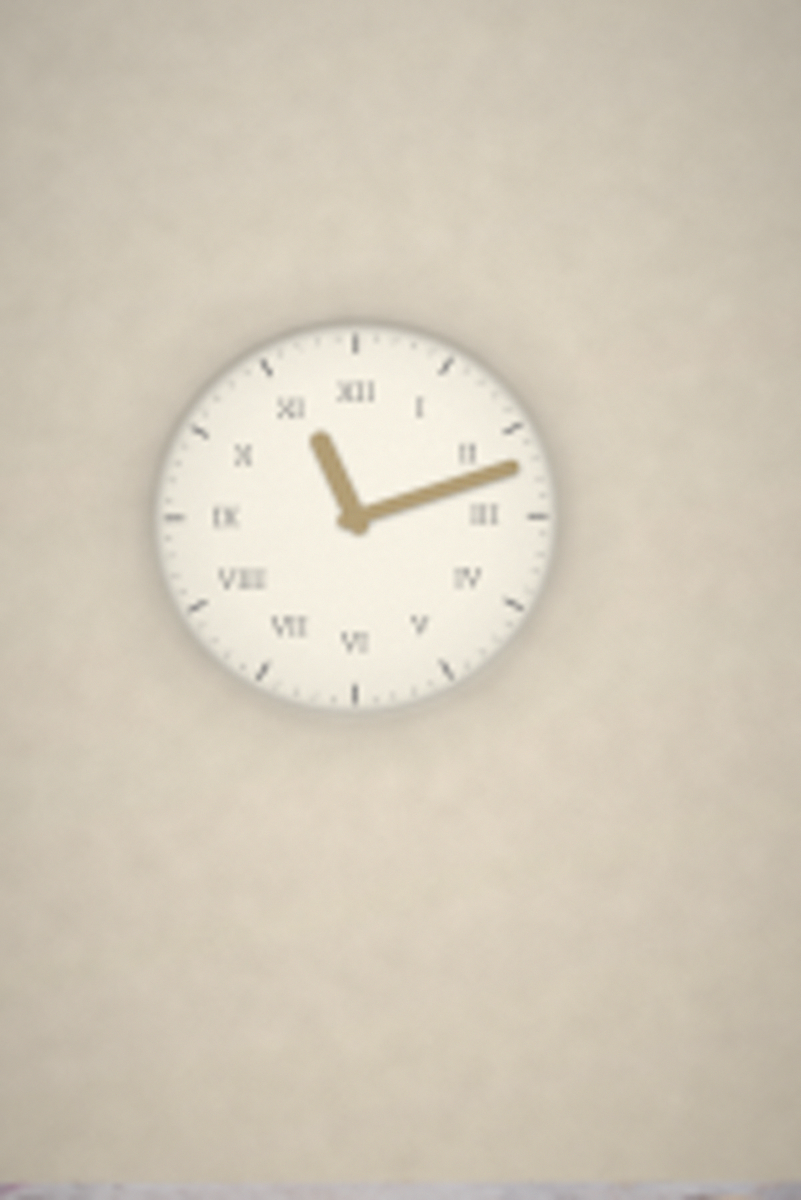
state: 11:12
